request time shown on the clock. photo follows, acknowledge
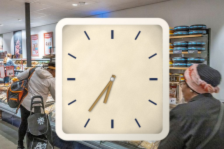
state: 6:36
